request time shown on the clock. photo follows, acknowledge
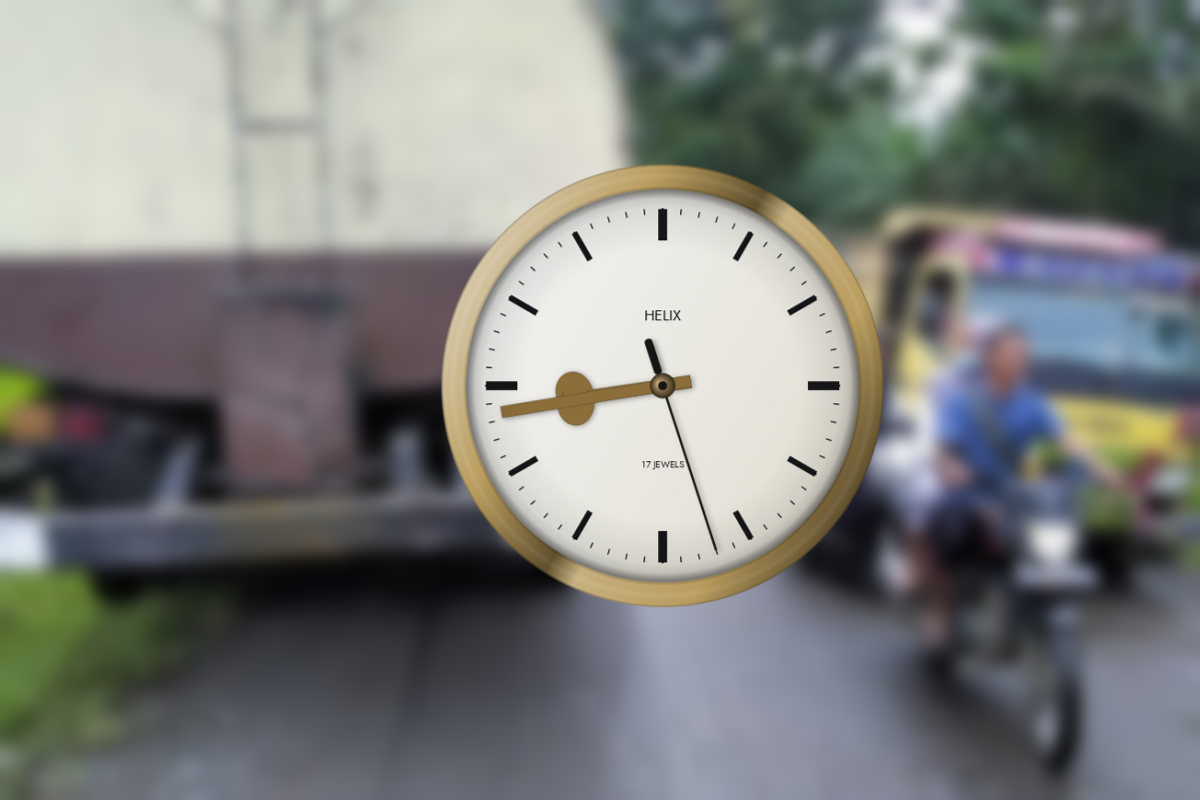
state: 8:43:27
